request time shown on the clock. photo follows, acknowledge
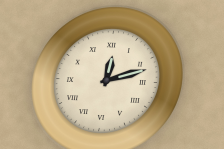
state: 12:12
